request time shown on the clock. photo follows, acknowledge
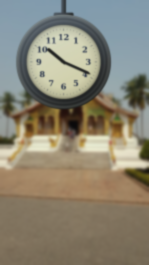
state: 10:19
